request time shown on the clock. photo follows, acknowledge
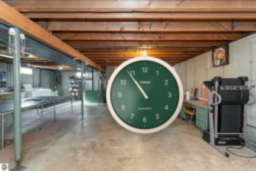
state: 10:54
